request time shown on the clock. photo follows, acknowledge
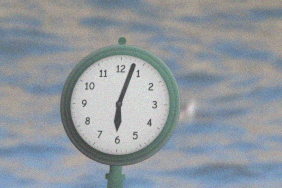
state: 6:03
